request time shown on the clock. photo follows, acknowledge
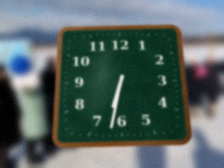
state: 6:32
